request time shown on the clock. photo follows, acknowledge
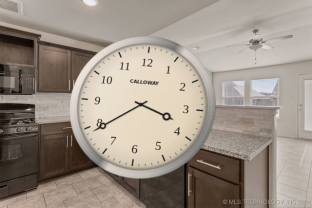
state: 3:39
